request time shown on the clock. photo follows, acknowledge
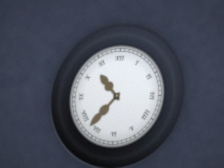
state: 10:37
